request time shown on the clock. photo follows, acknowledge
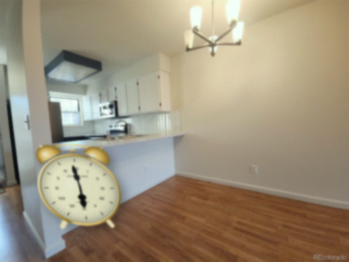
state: 5:59
